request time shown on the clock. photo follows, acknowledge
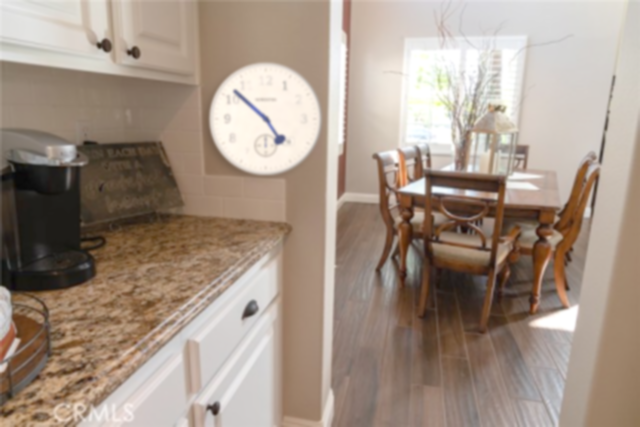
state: 4:52
